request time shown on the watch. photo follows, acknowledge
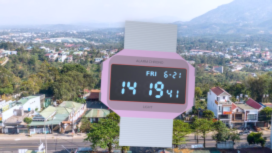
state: 14:19:41
